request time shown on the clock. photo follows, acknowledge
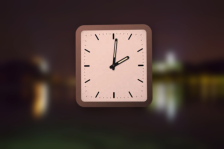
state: 2:01
